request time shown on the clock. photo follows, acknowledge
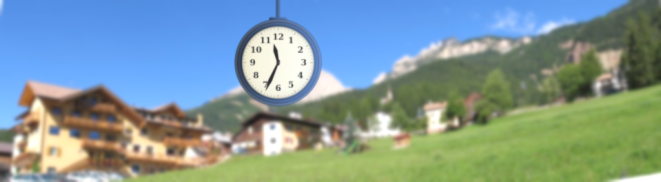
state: 11:34
